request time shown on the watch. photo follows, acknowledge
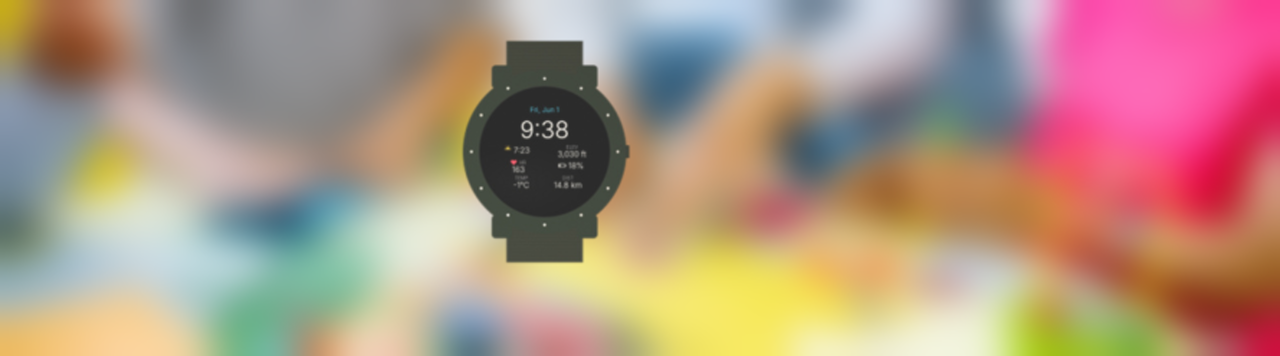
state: 9:38
